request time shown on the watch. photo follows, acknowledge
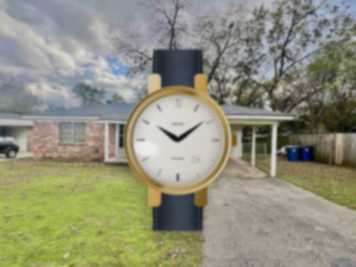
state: 10:09
